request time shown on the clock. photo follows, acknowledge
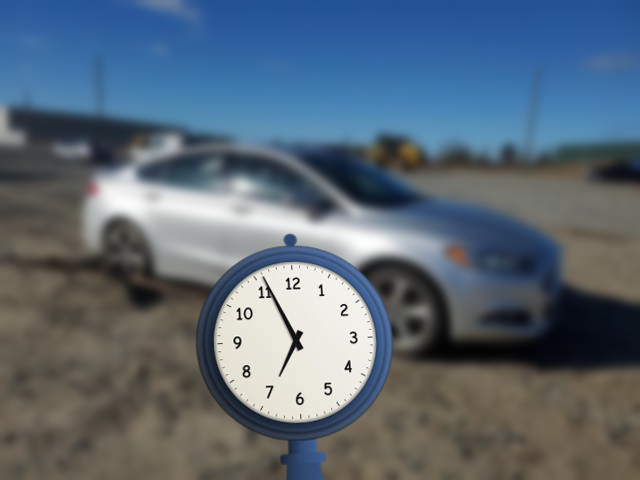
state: 6:56
